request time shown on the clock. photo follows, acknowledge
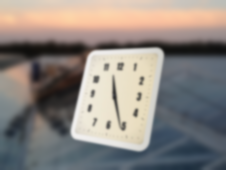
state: 11:26
